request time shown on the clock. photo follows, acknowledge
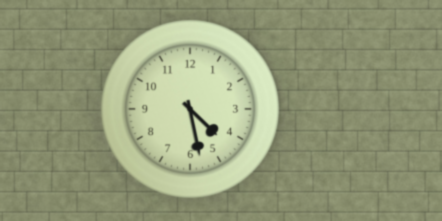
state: 4:28
